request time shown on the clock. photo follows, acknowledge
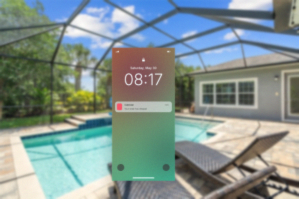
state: 8:17
